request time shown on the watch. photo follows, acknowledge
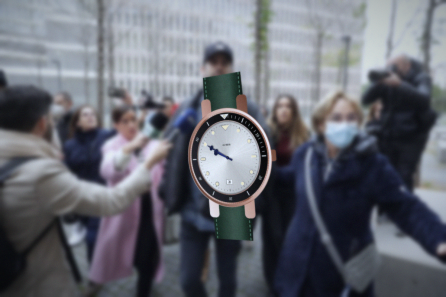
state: 9:50
